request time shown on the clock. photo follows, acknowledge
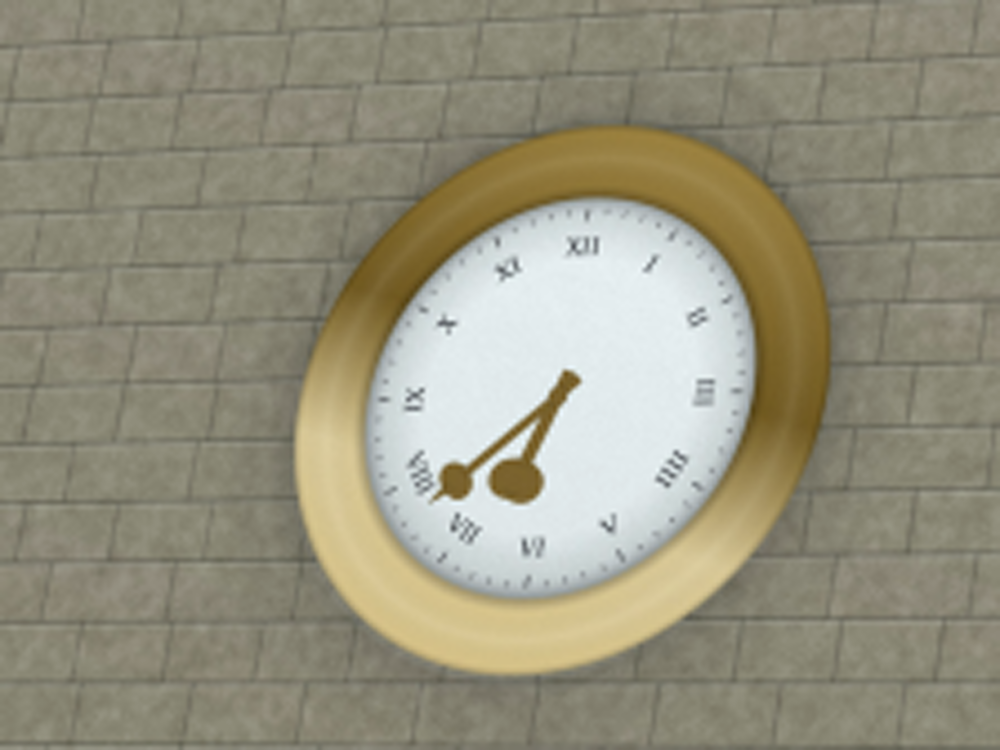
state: 6:38
